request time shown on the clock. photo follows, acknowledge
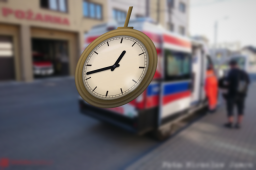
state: 12:42
